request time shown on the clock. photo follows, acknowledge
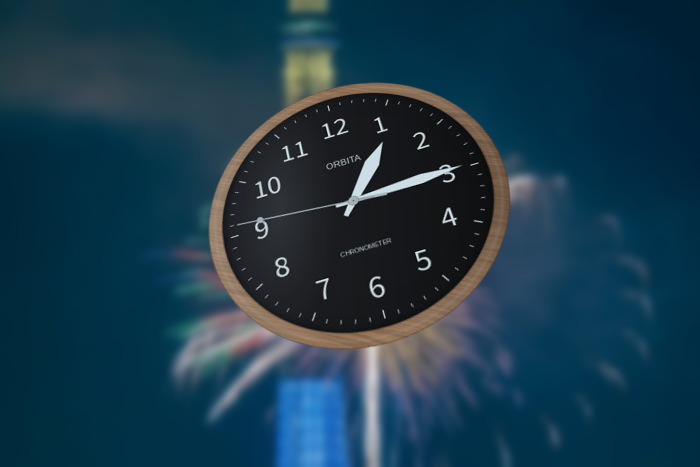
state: 1:14:46
